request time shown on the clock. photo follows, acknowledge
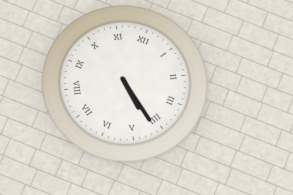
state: 4:21
